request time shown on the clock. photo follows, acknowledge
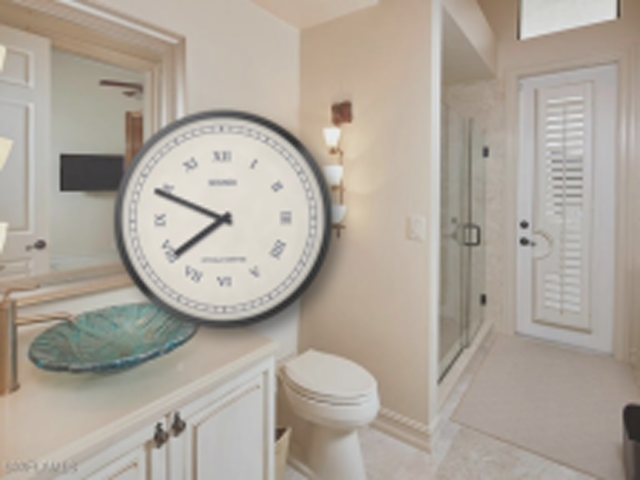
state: 7:49
